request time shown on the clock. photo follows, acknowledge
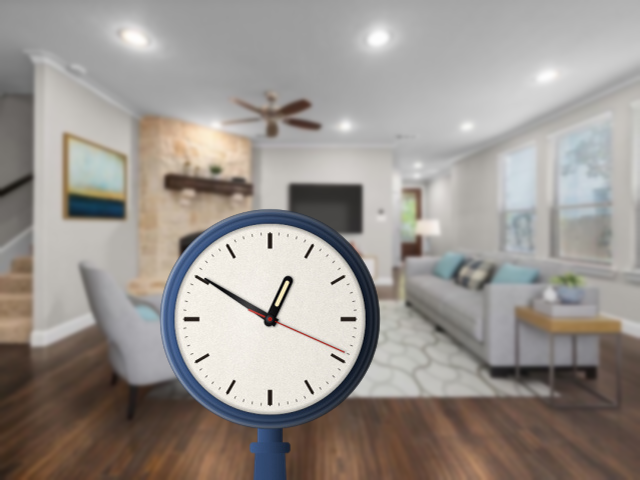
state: 12:50:19
